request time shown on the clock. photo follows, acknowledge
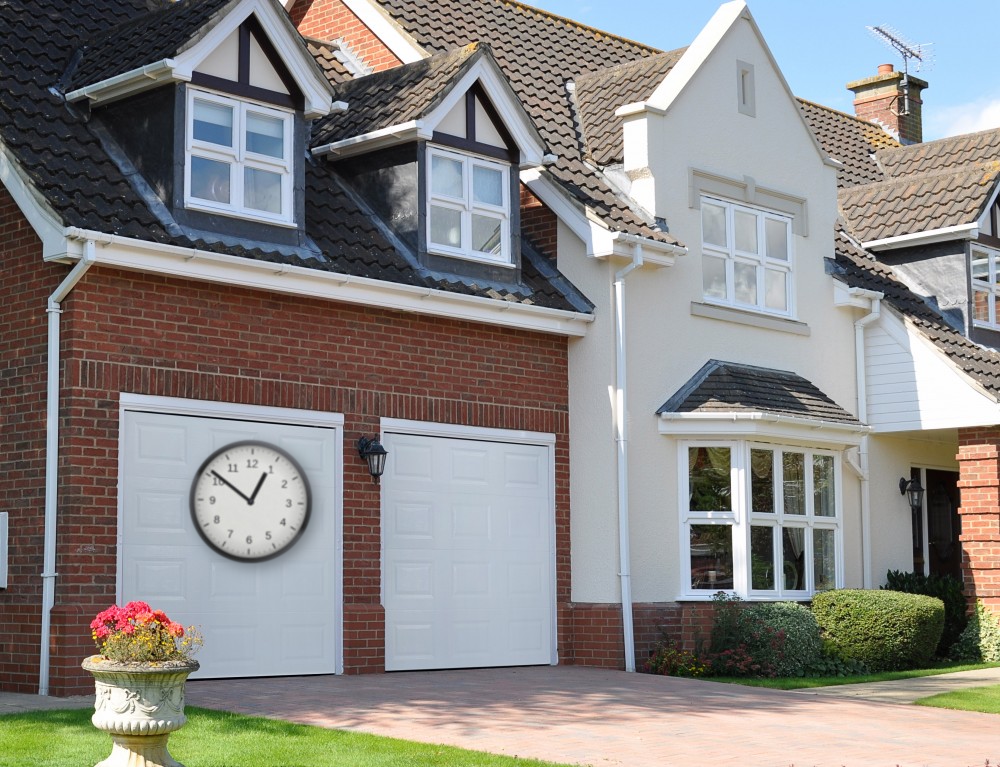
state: 12:51
